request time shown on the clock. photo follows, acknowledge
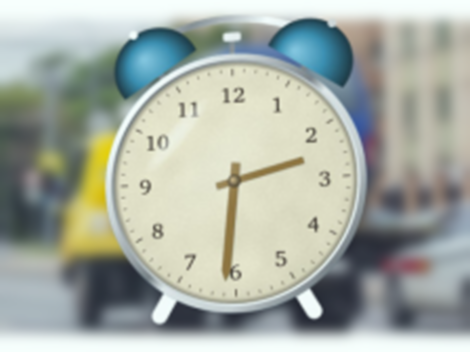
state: 2:31
